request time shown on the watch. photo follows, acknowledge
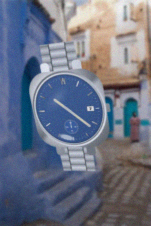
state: 10:22
